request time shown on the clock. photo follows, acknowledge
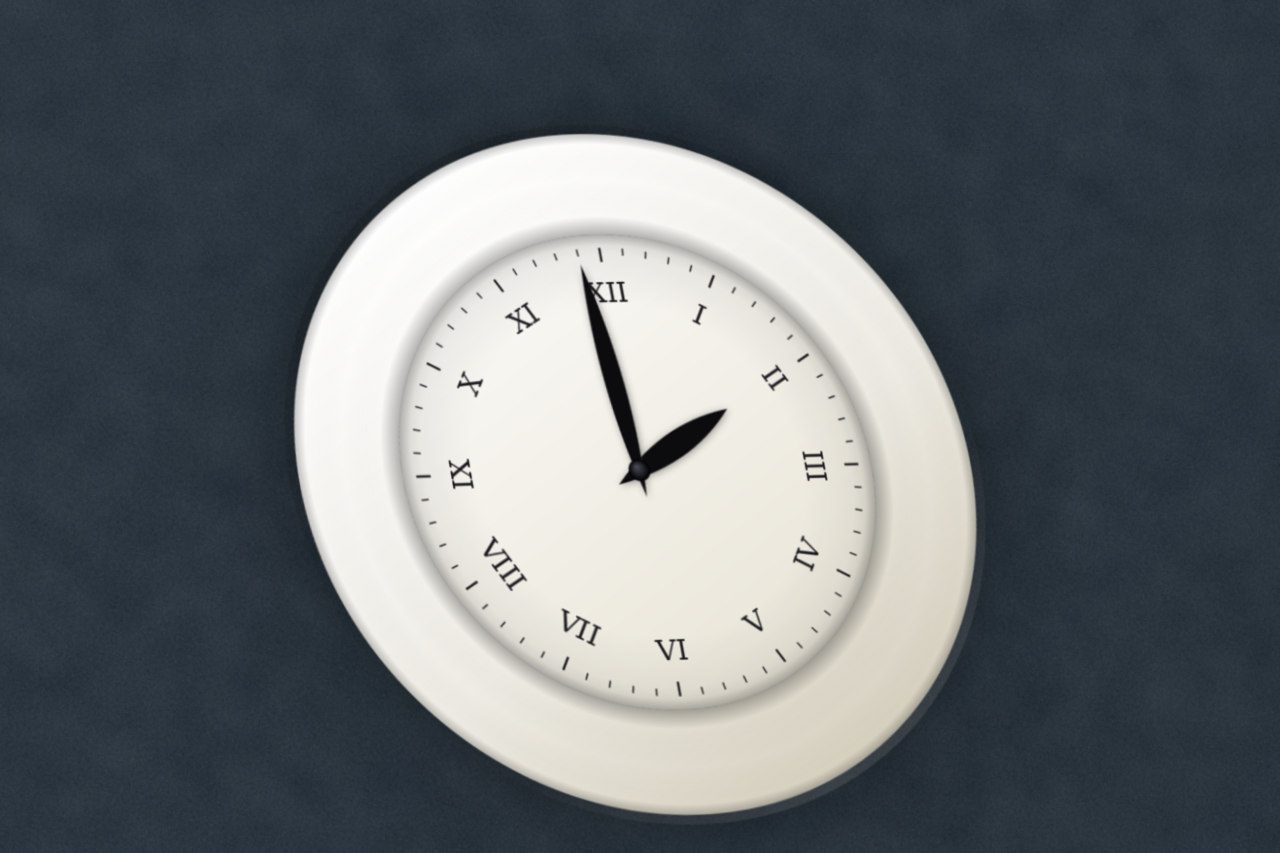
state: 1:59
